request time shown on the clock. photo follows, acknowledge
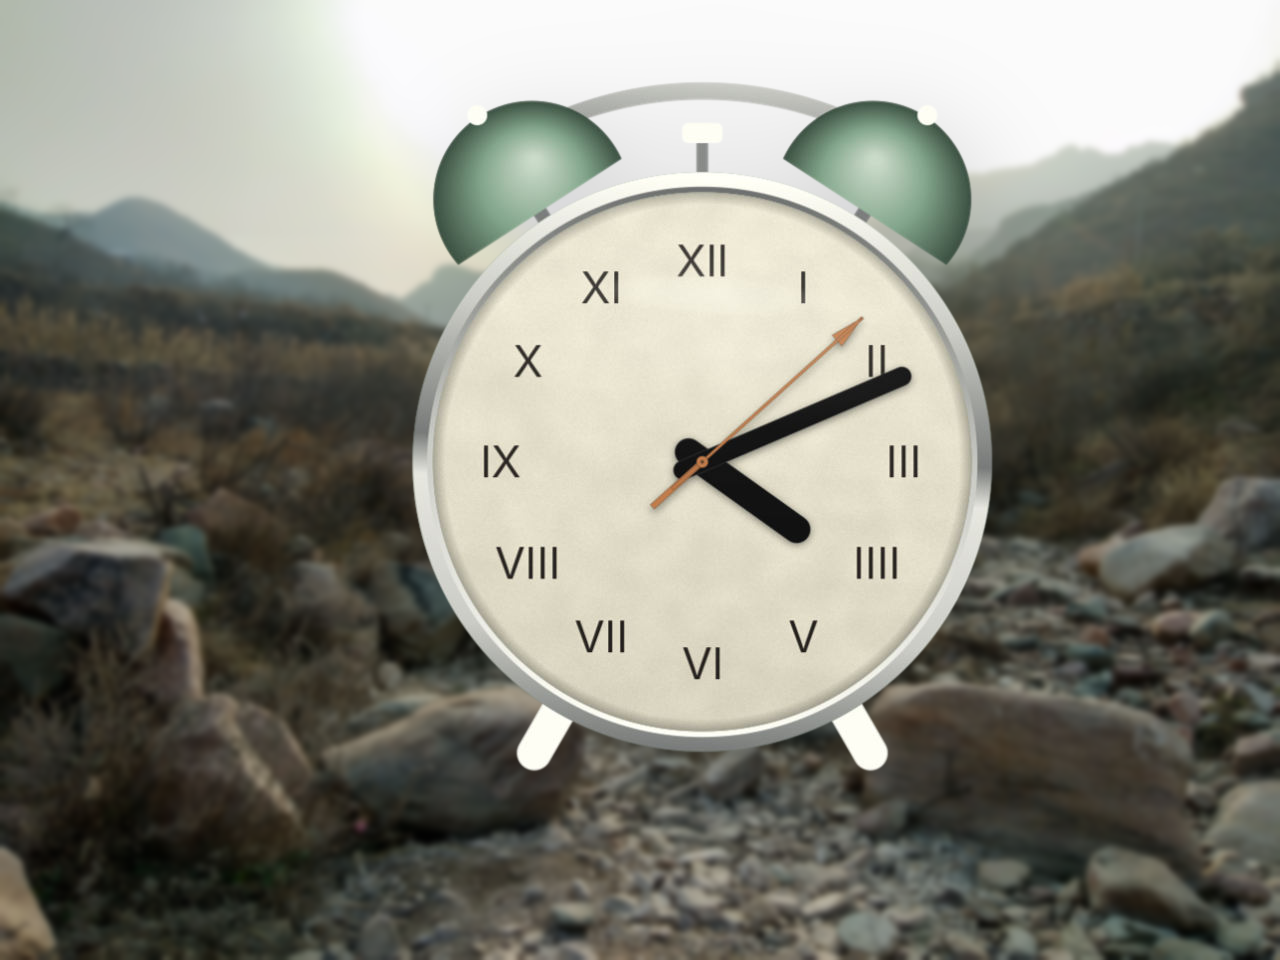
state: 4:11:08
